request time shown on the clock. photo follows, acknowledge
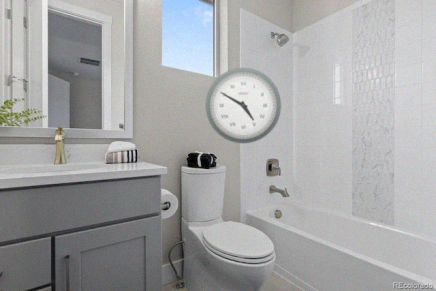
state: 4:50
